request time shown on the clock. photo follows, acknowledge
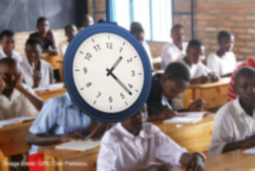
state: 1:22
